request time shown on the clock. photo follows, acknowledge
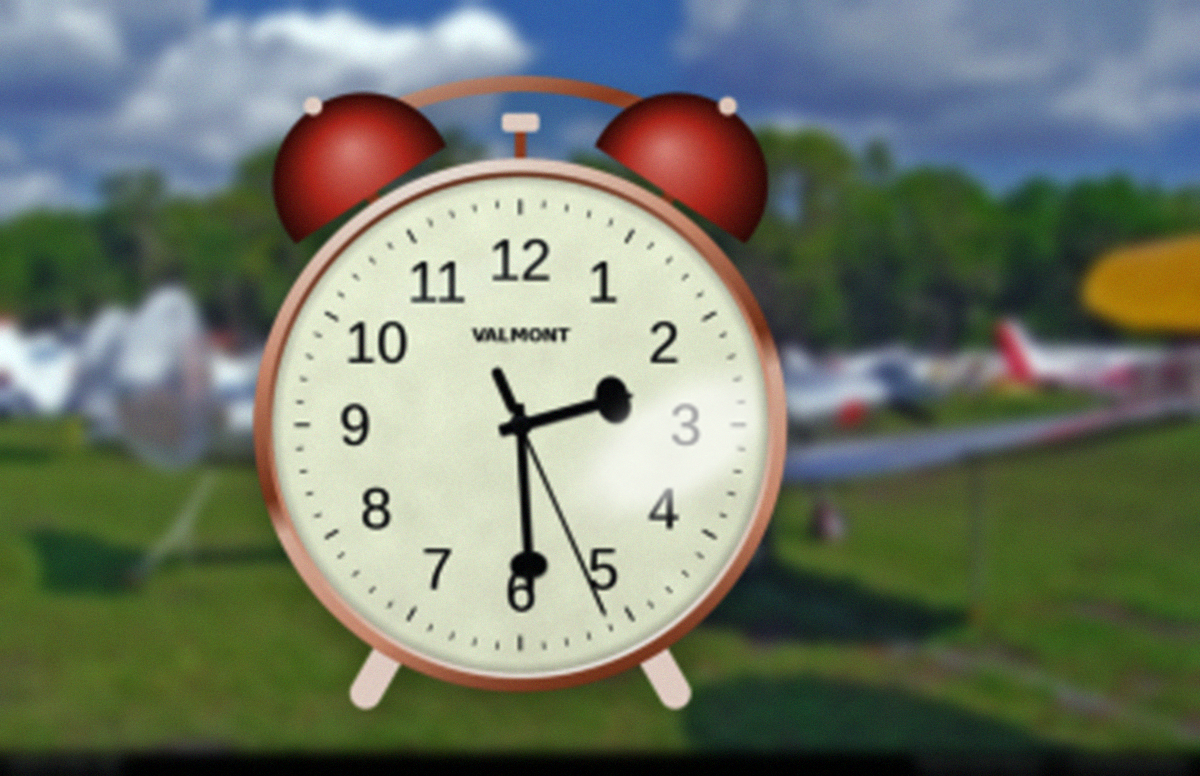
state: 2:29:26
